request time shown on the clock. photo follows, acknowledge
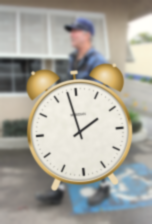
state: 1:58
